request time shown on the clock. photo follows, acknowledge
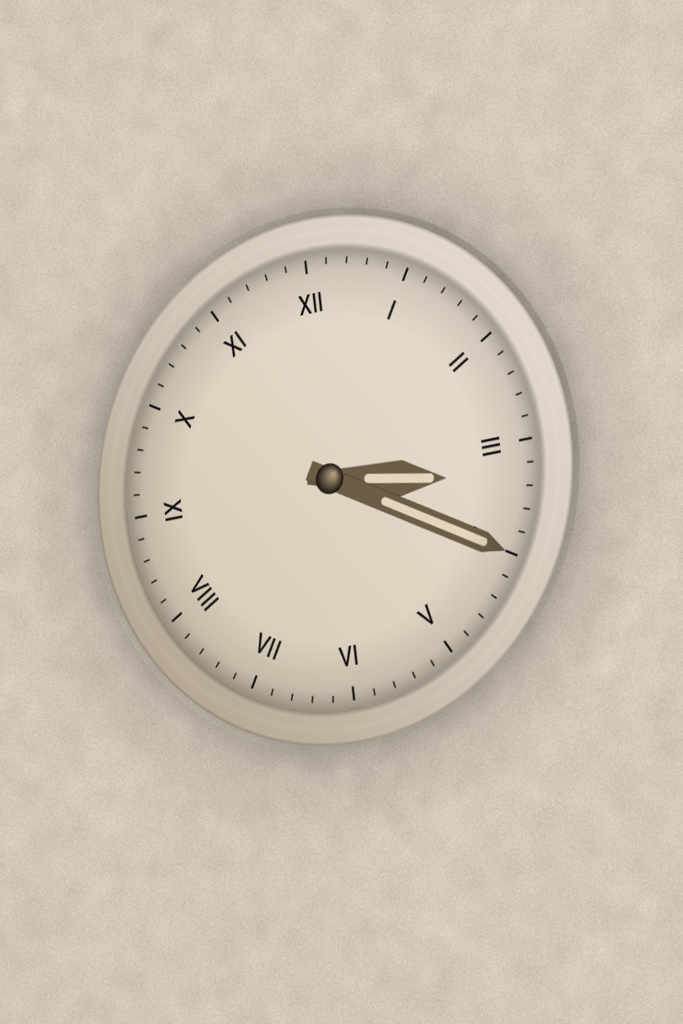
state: 3:20
